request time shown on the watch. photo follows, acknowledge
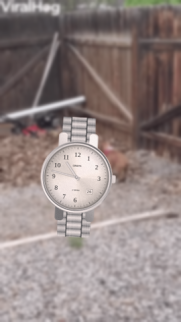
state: 10:47
